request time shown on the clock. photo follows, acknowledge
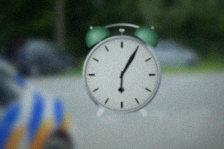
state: 6:05
